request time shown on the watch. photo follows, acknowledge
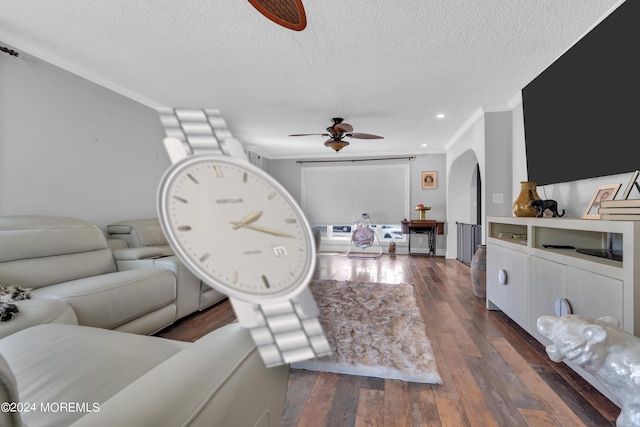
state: 2:18
